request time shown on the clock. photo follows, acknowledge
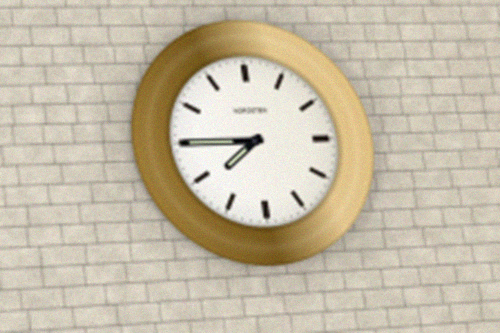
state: 7:45
